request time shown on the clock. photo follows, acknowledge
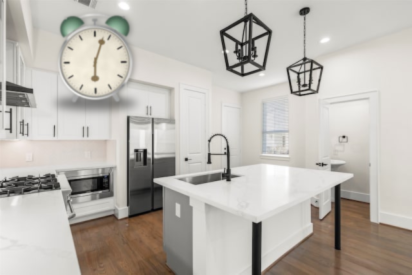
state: 6:03
